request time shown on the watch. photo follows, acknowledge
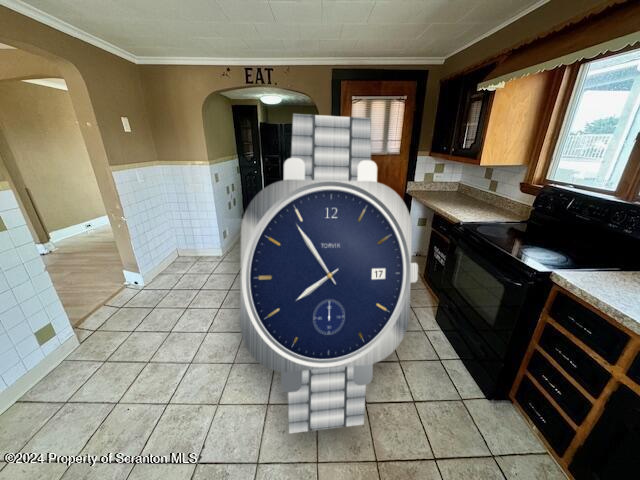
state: 7:54
